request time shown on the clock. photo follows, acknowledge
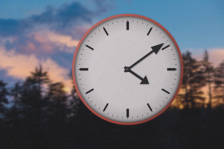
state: 4:09
